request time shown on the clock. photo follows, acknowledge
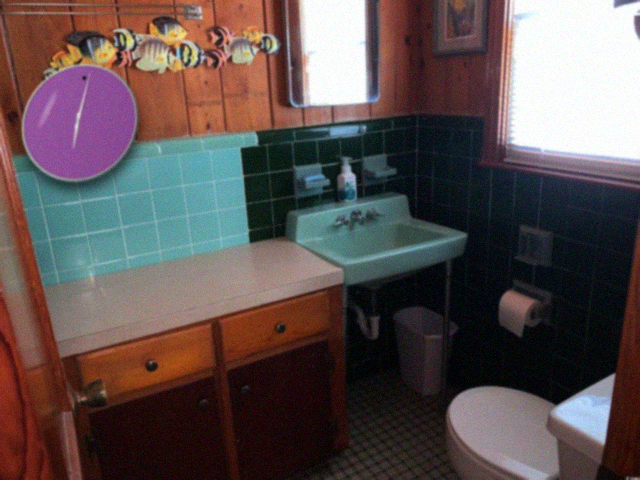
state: 6:01
